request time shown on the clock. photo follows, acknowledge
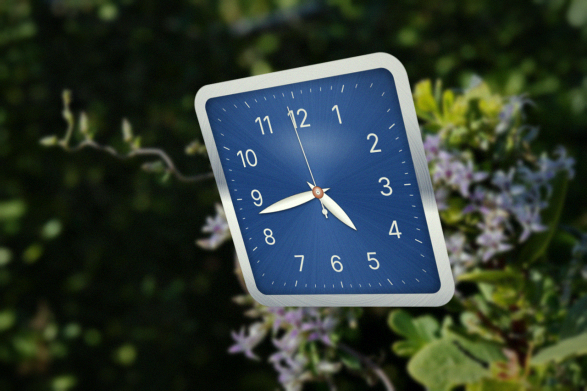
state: 4:42:59
